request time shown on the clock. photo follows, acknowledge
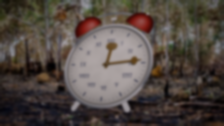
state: 12:14
